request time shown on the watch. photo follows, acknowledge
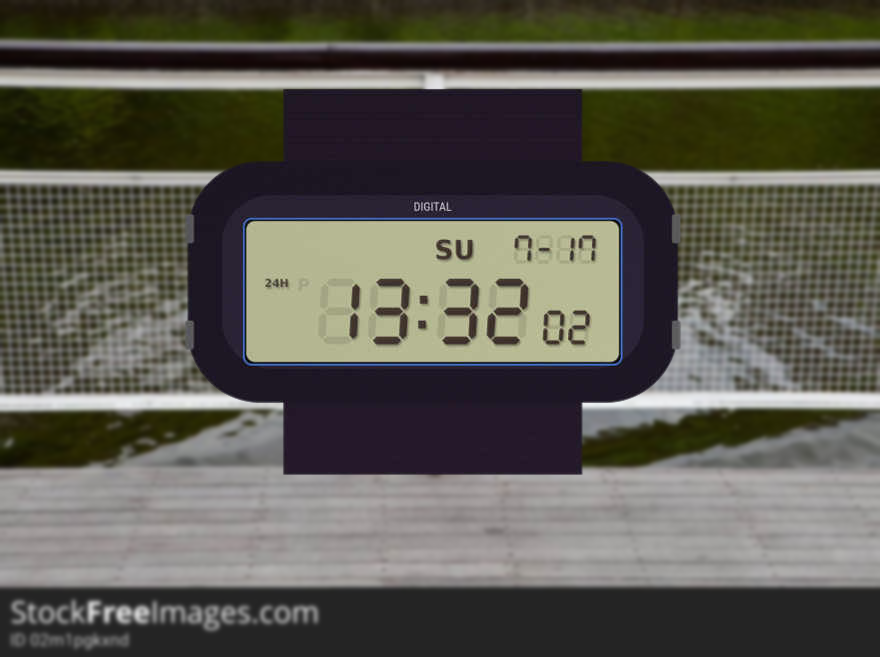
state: 13:32:02
